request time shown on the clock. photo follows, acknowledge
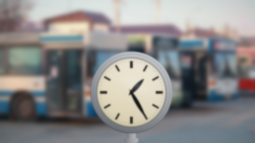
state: 1:25
